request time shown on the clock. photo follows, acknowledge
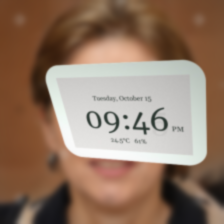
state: 9:46
